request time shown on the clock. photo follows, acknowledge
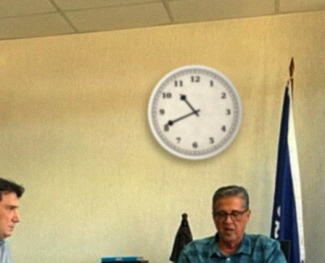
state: 10:41
